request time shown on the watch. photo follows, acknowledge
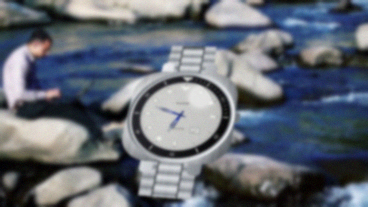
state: 6:48
